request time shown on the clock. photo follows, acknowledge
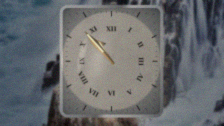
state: 10:53
